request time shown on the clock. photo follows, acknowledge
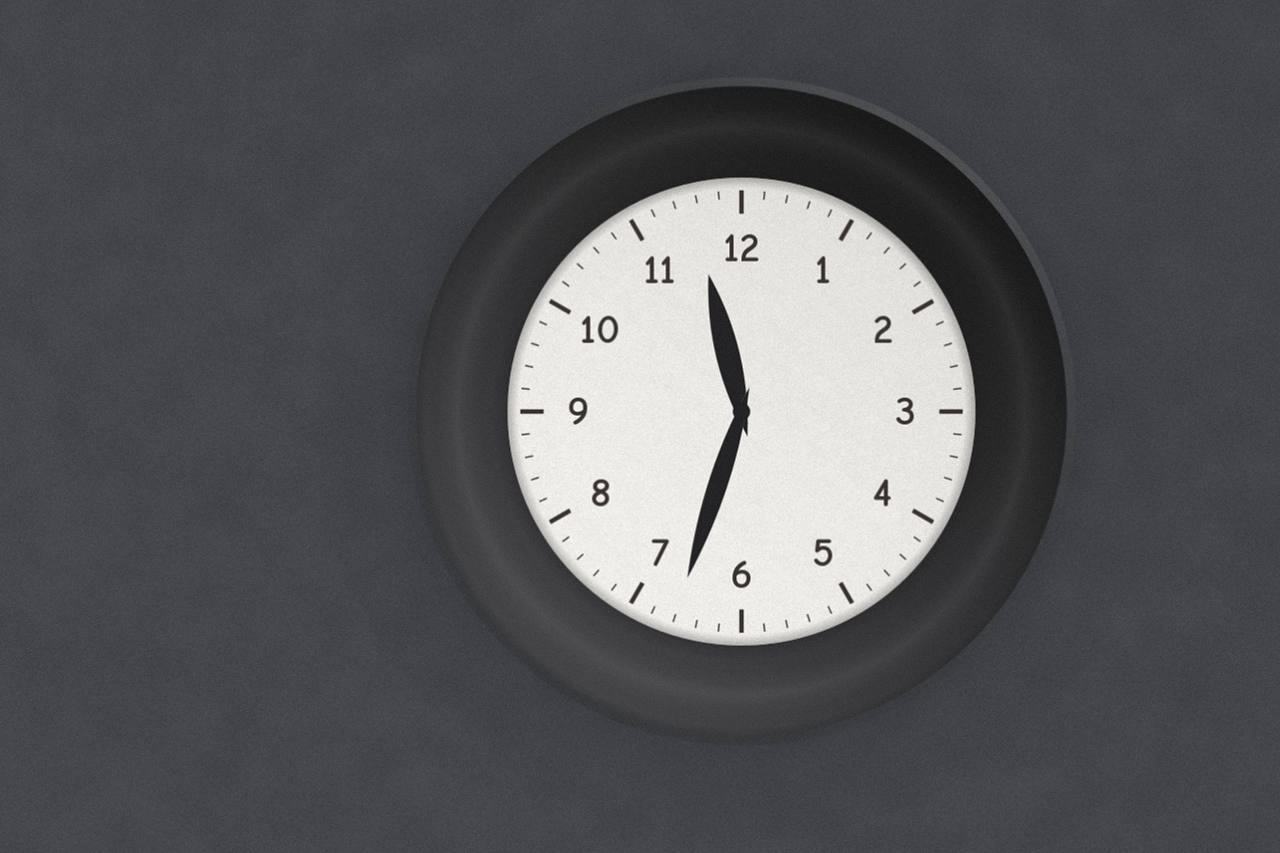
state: 11:33
